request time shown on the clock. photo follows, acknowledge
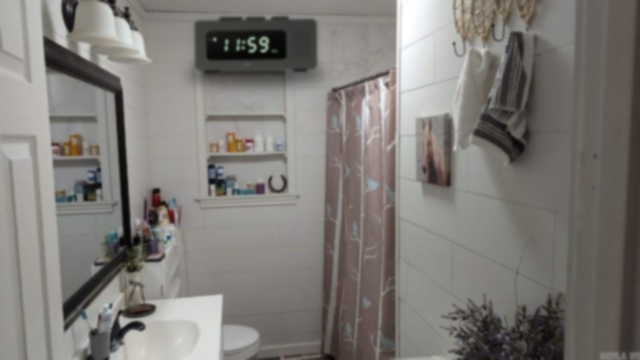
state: 11:59
